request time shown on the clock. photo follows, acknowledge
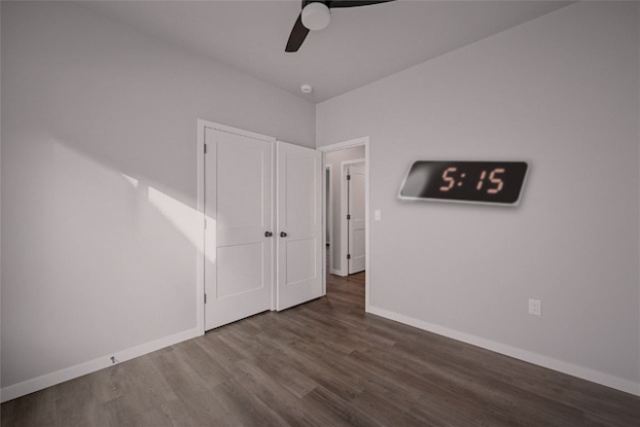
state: 5:15
